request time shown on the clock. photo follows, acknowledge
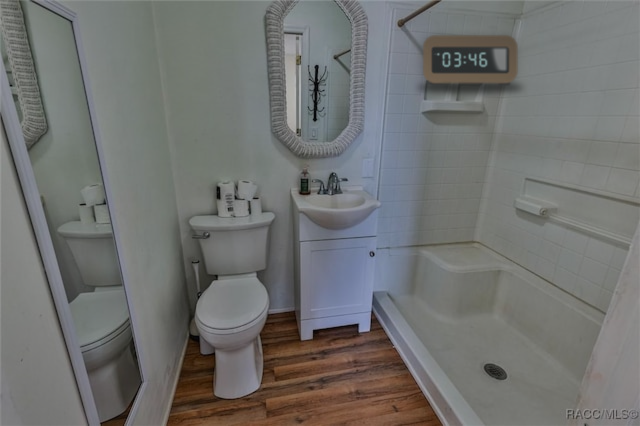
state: 3:46
